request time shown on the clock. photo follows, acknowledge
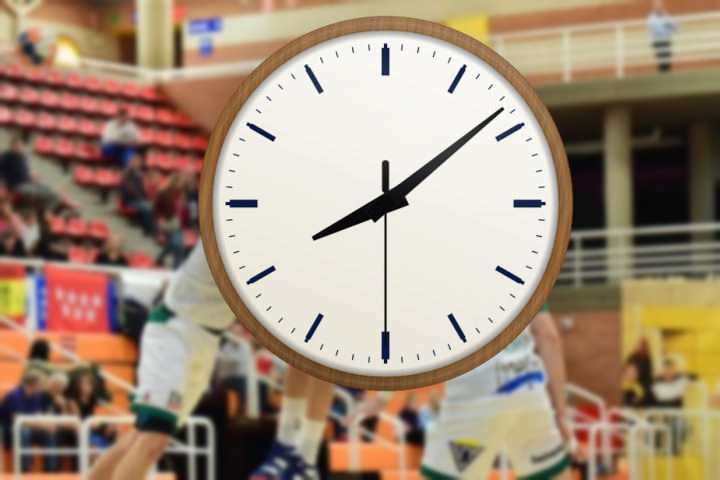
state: 8:08:30
